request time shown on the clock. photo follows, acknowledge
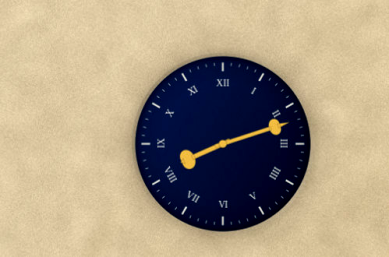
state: 8:12
